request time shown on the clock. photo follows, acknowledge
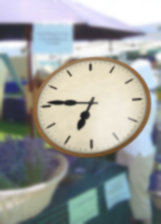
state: 6:46
